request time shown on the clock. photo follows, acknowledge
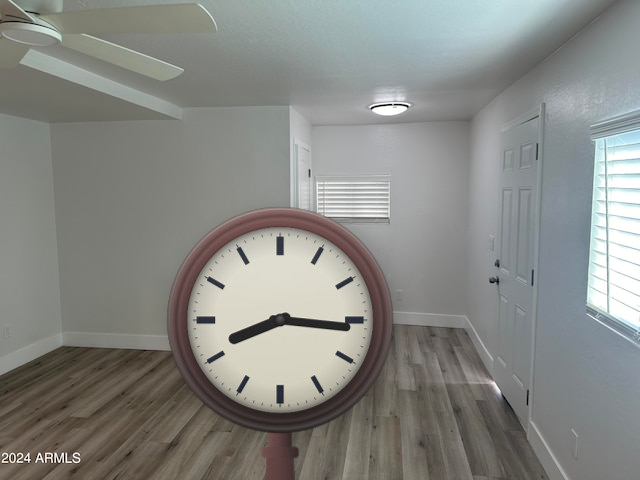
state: 8:16
